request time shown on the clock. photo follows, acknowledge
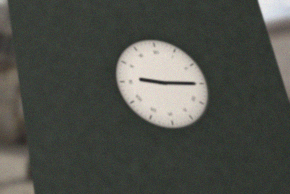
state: 9:15
